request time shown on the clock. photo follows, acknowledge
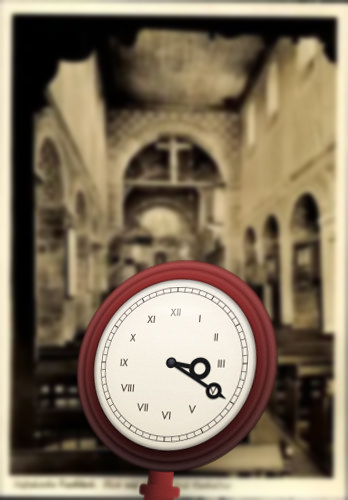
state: 3:20
